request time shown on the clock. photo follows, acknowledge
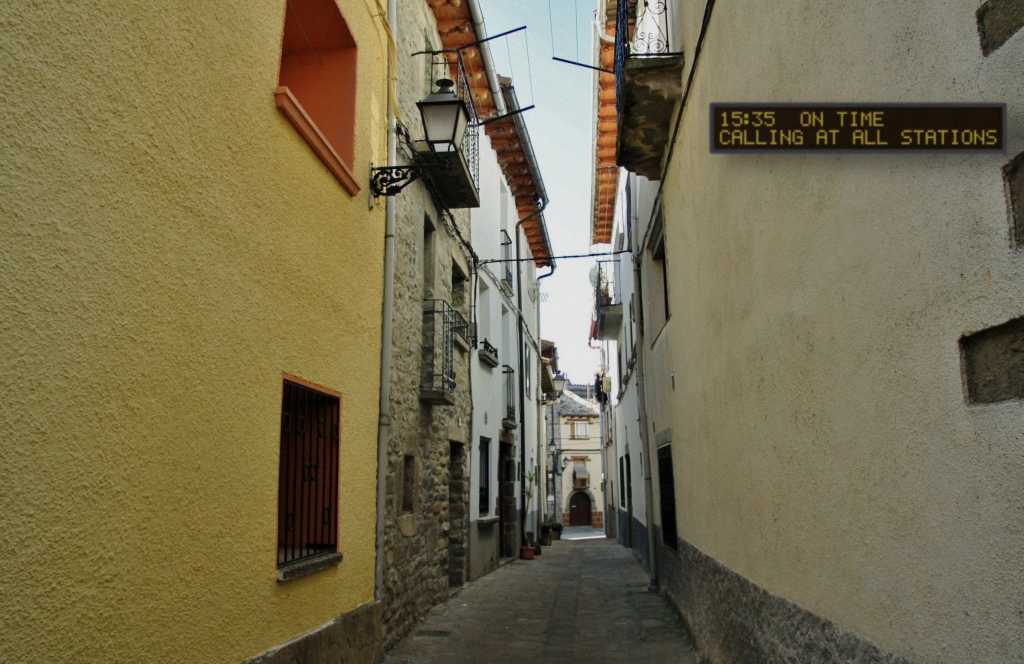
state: 15:35
